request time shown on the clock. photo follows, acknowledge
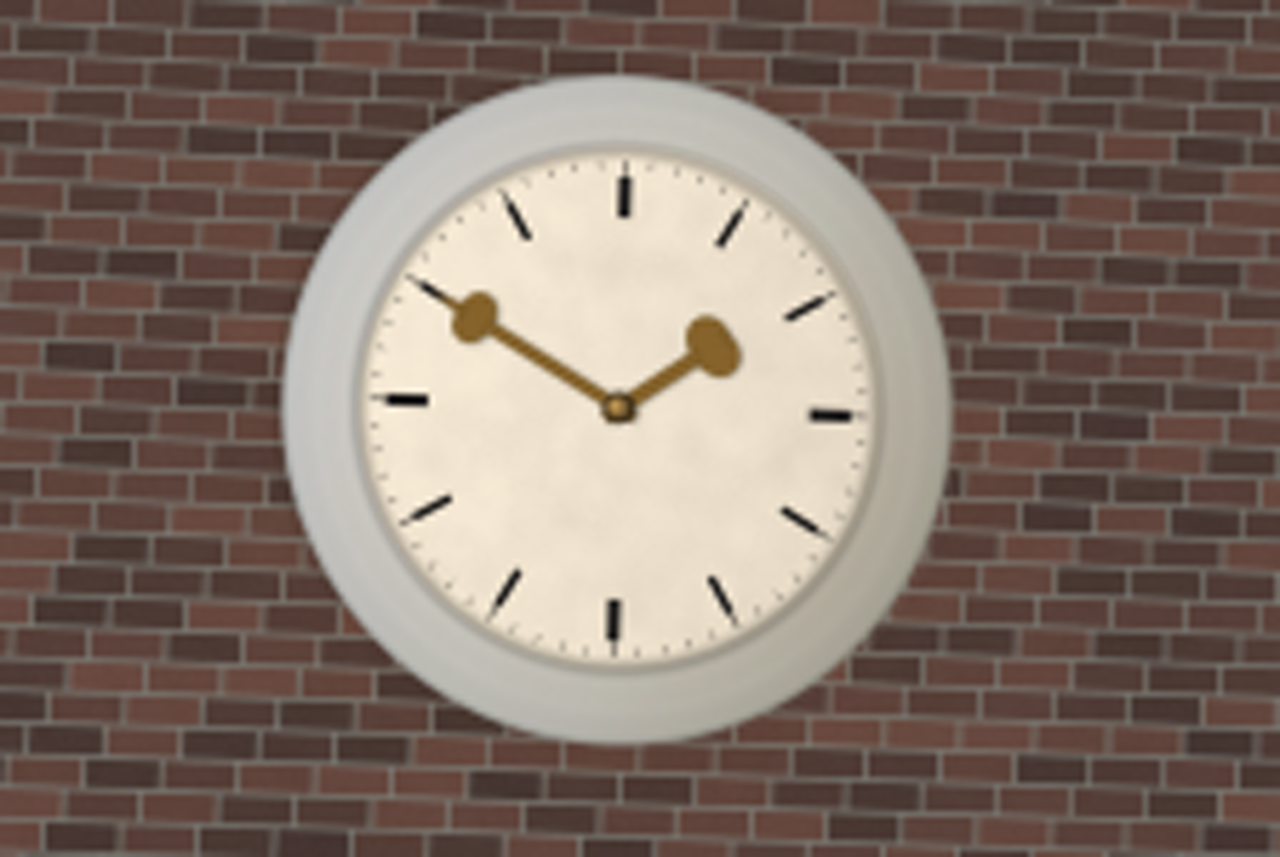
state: 1:50
